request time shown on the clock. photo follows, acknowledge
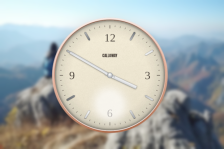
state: 3:50
